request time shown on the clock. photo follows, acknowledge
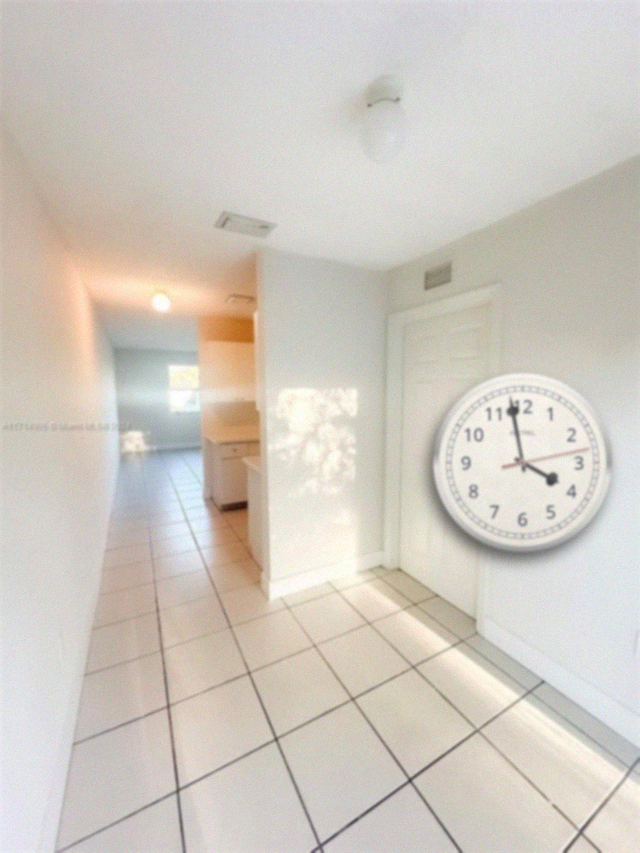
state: 3:58:13
